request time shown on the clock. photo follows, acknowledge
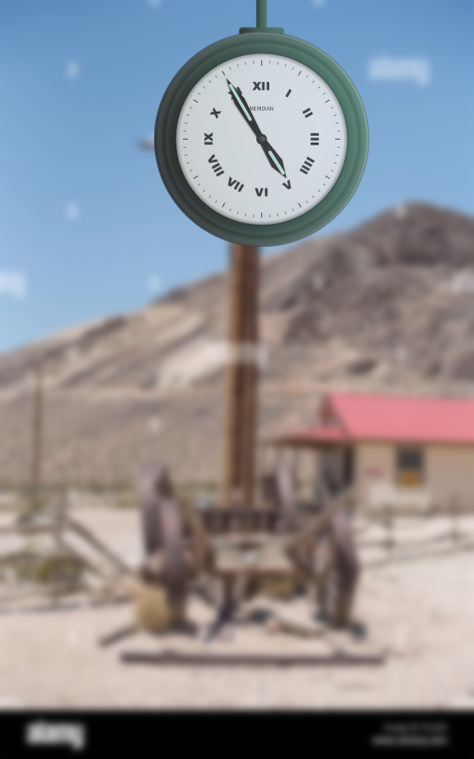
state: 4:55
